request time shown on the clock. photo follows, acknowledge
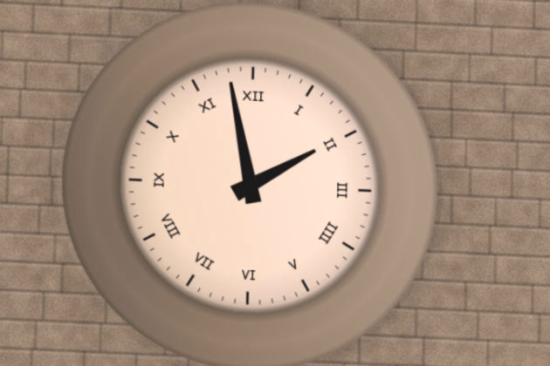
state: 1:58
